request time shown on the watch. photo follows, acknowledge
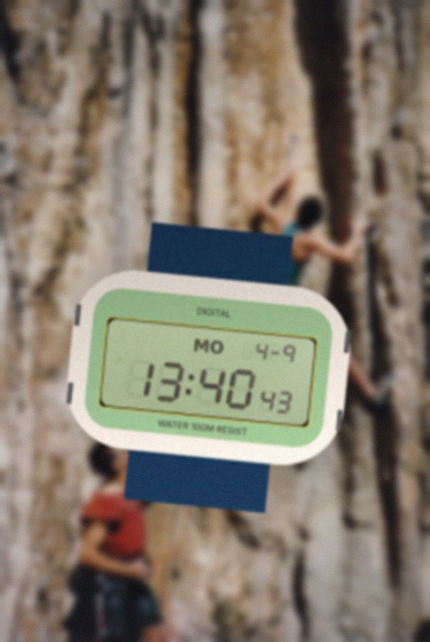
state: 13:40:43
